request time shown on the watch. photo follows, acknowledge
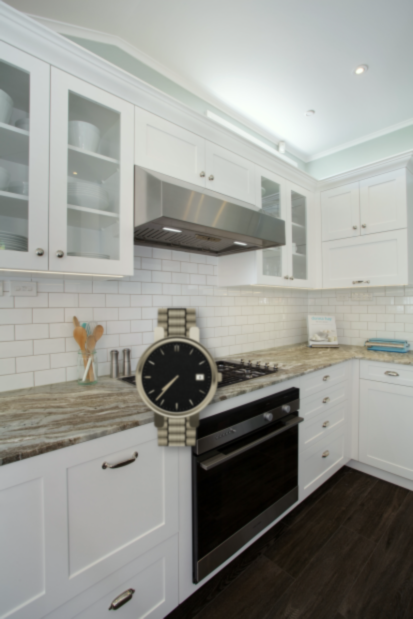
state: 7:37
